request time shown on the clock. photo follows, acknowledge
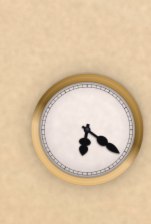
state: 6:21
